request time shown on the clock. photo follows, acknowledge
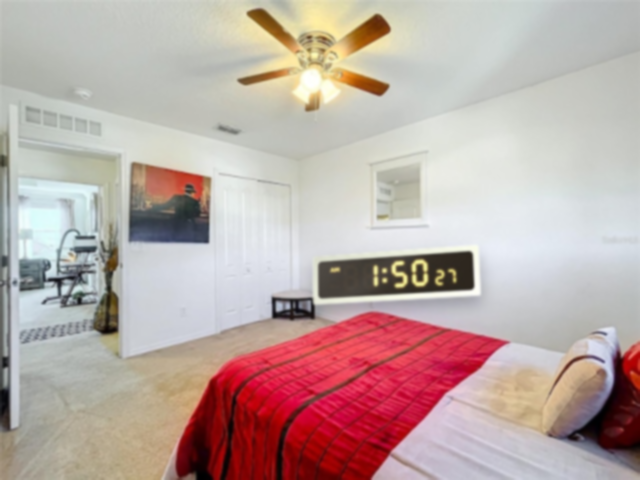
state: 1:50:27
